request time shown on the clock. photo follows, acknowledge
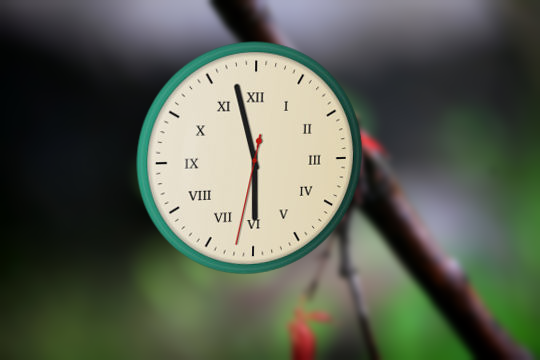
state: 5:57:32
